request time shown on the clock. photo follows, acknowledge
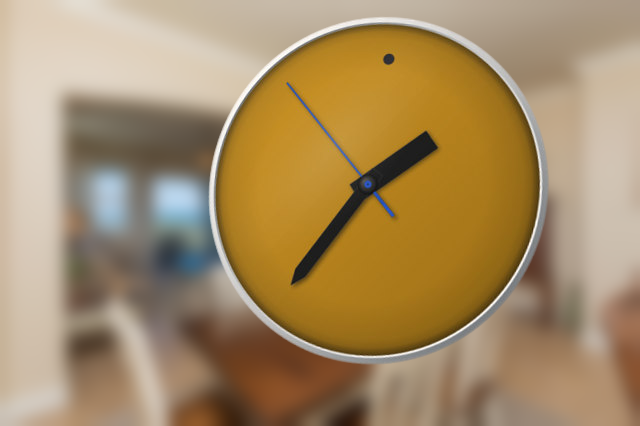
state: 1:34:52
